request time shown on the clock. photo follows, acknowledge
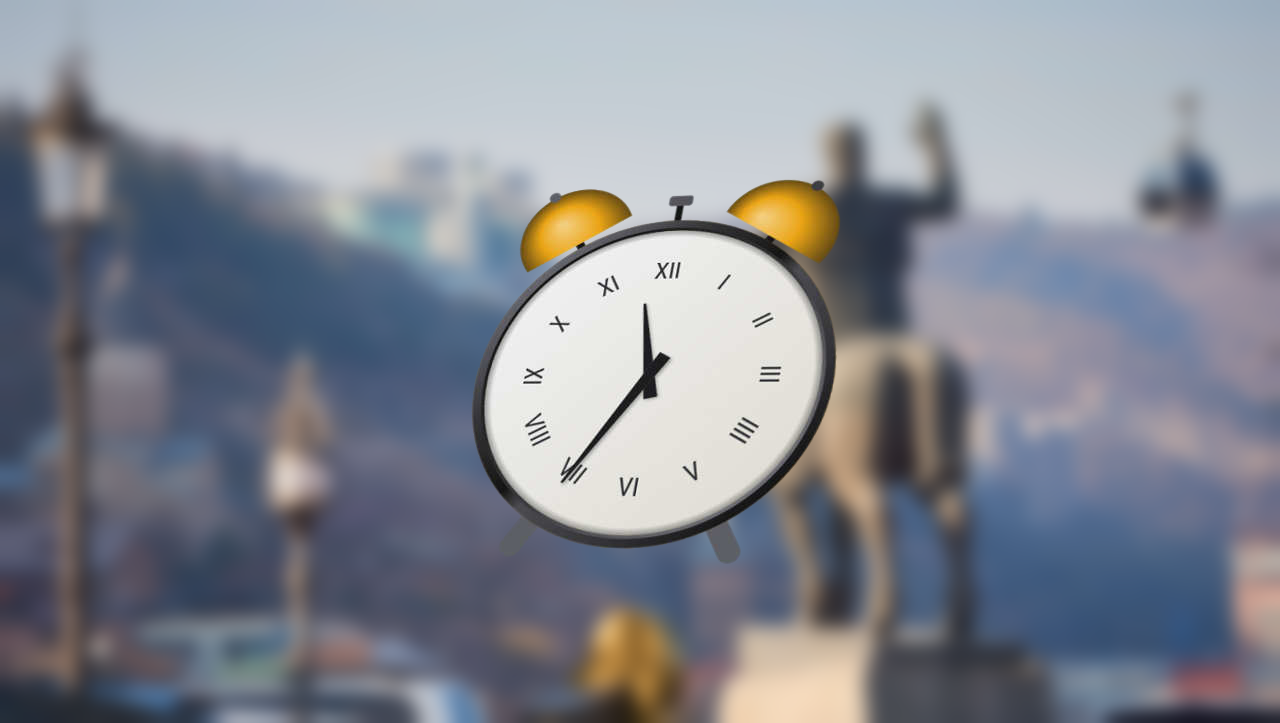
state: 11:35
